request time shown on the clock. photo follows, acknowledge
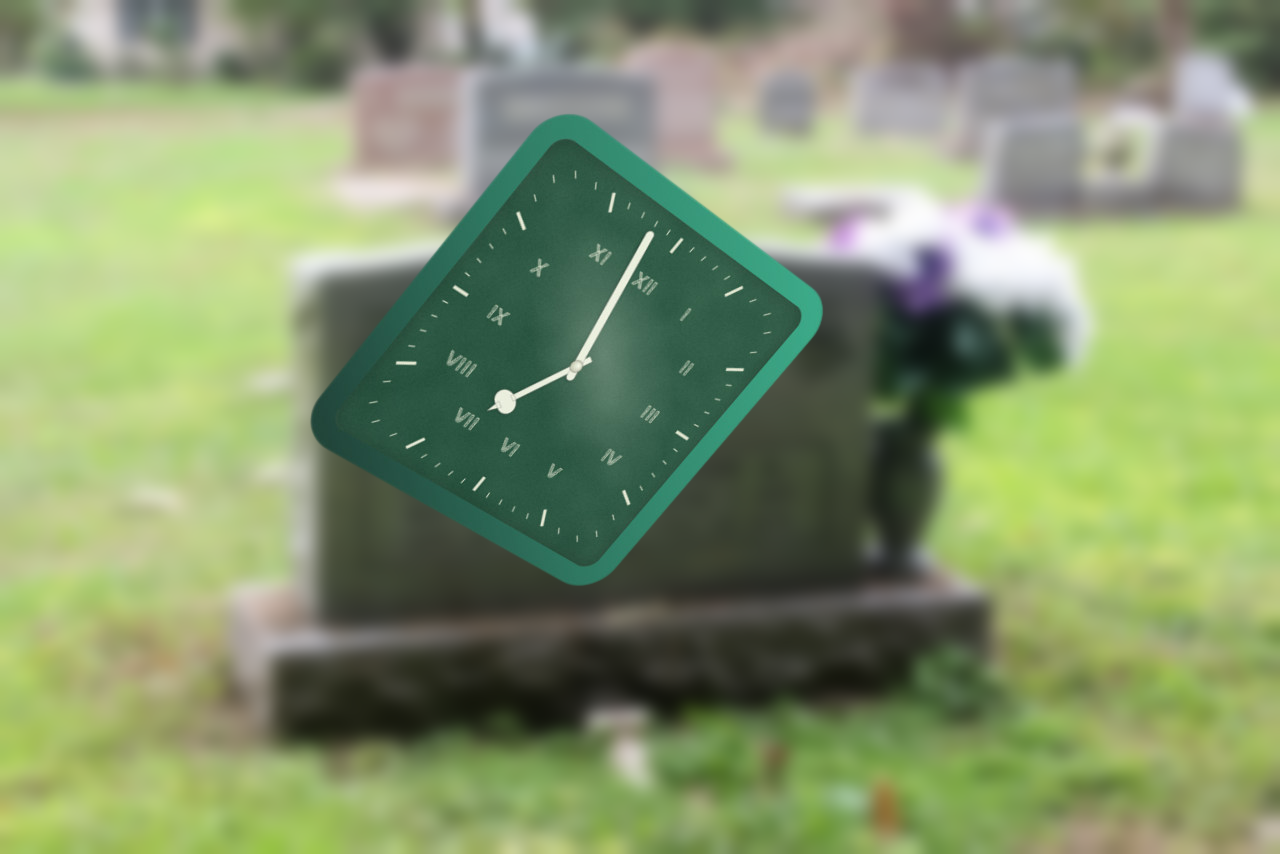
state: 6:58
